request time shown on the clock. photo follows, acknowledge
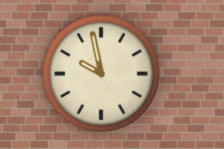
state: 9:58
